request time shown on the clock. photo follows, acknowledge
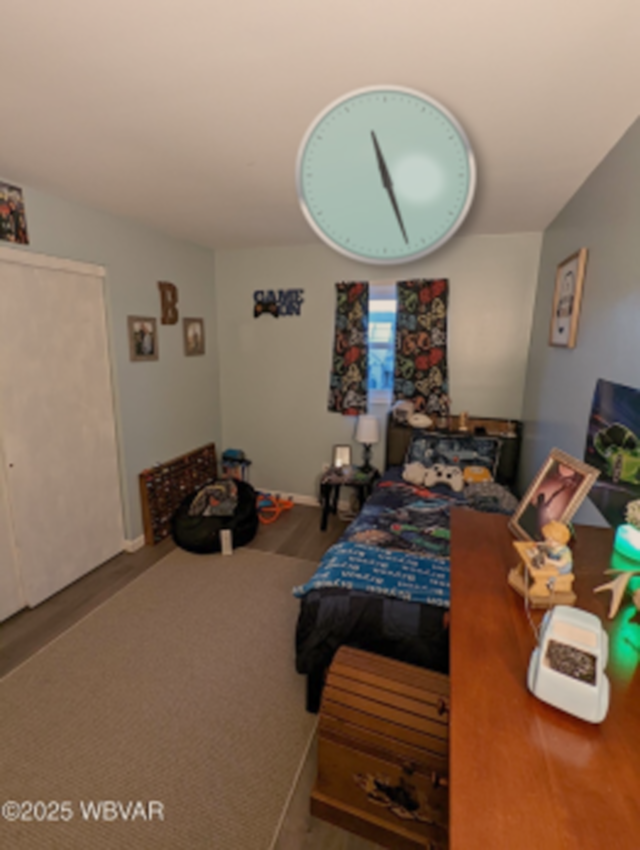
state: 11:27
